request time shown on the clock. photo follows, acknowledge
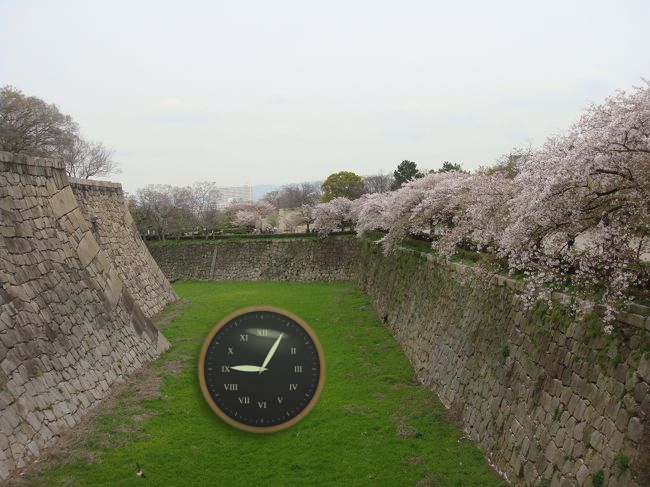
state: 9:05
